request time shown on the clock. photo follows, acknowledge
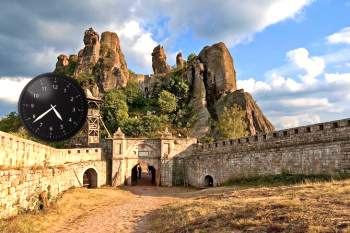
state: 4:38
